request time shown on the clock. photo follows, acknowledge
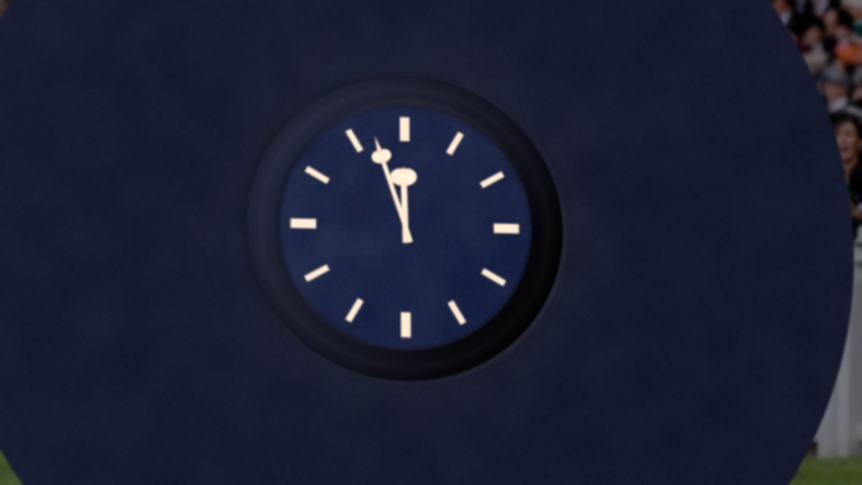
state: 11:57
